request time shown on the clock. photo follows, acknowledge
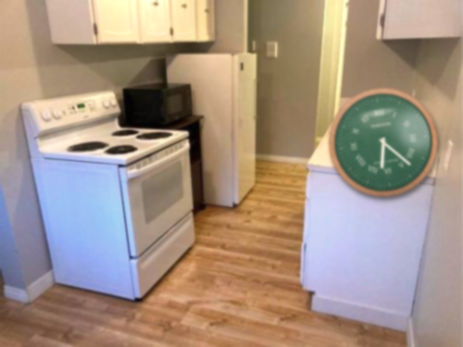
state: 6:23
